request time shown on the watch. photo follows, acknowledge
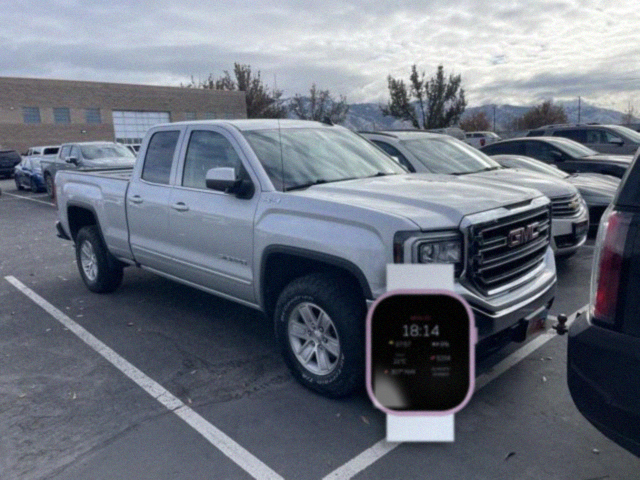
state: 18:14
